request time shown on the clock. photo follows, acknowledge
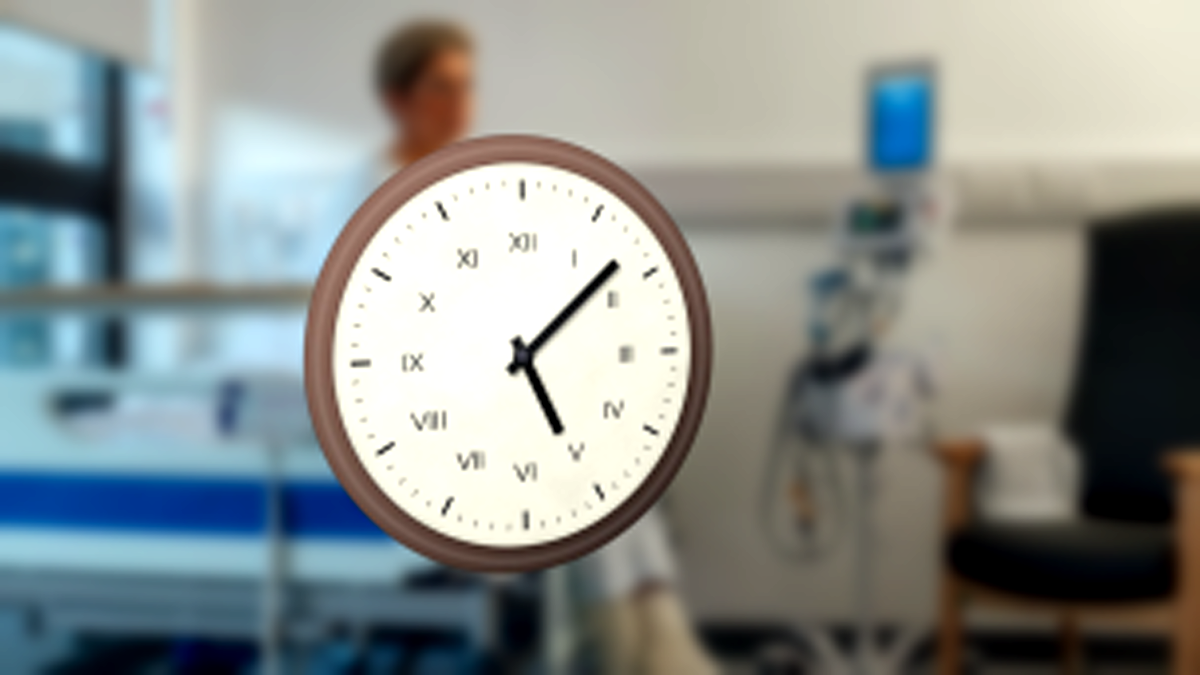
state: 5:08
